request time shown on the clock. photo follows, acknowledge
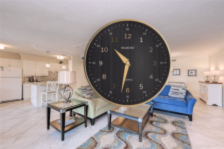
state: 10:32
